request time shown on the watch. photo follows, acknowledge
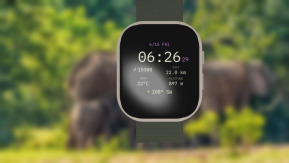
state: 6:26
